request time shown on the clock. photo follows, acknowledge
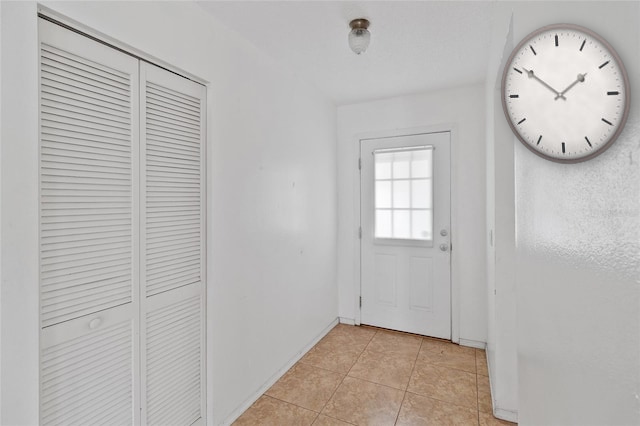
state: 1:51
